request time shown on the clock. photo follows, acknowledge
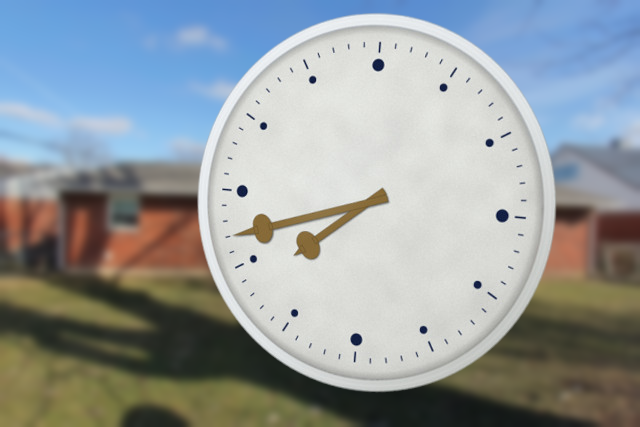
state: 7:42
